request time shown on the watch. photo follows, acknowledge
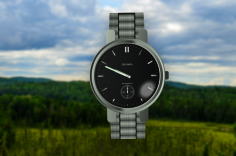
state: 9:49
